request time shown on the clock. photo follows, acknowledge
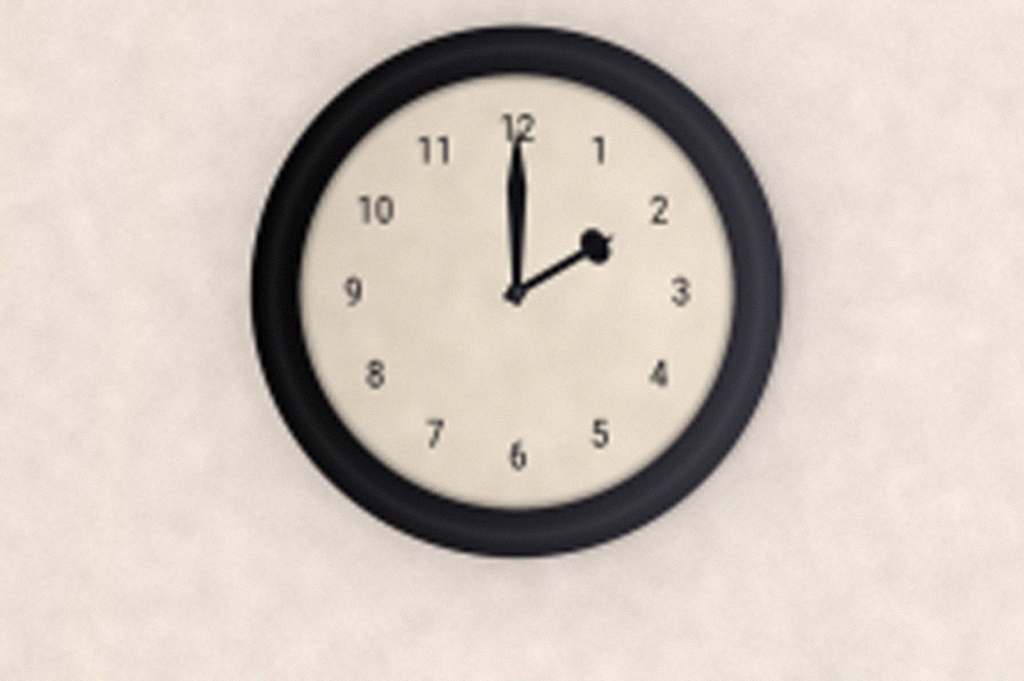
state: 2:00
